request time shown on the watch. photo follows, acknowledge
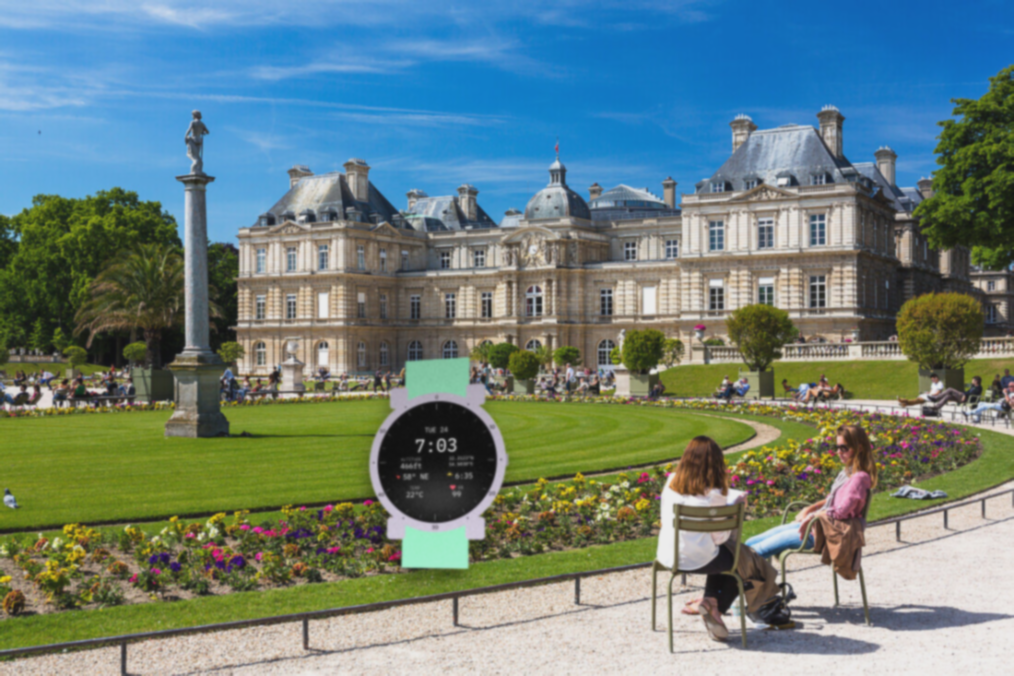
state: 7:03
